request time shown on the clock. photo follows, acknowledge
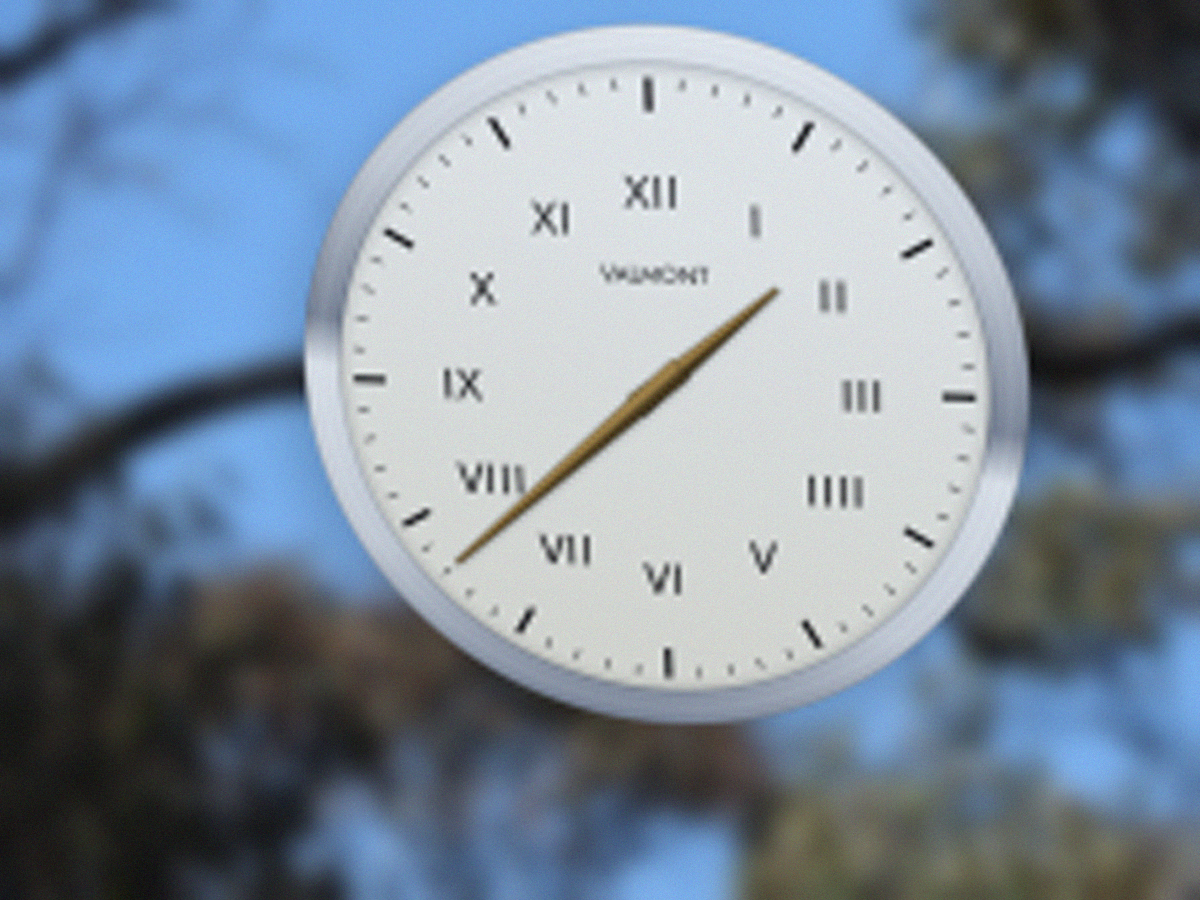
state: 1:38
